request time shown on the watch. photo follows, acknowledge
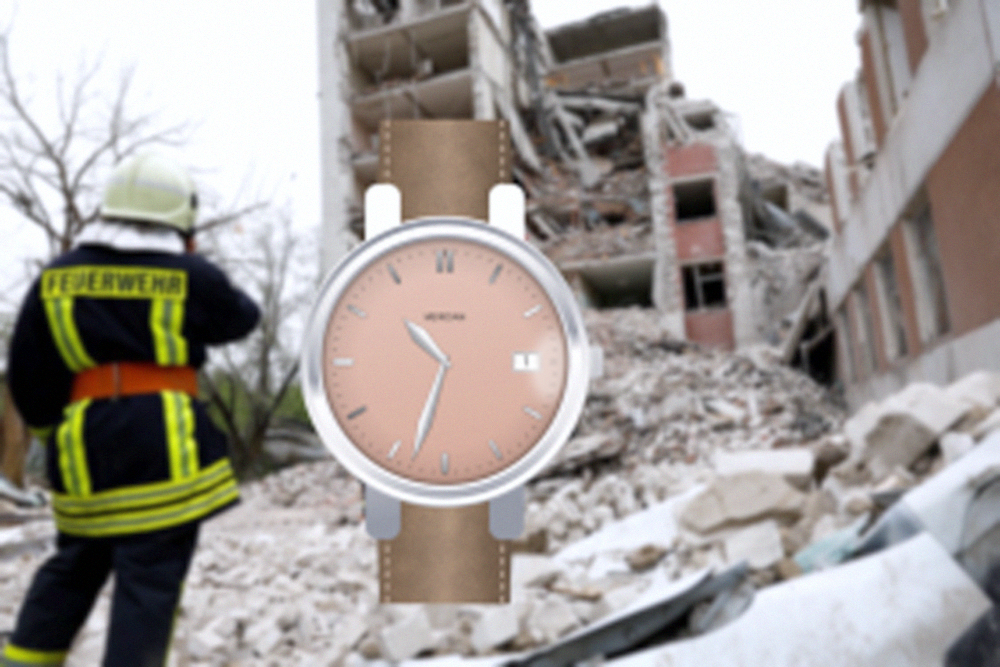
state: 10:33
